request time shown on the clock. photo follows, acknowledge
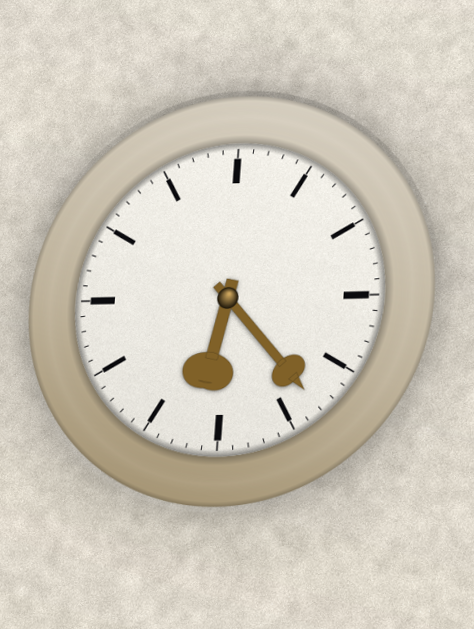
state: 6:23
